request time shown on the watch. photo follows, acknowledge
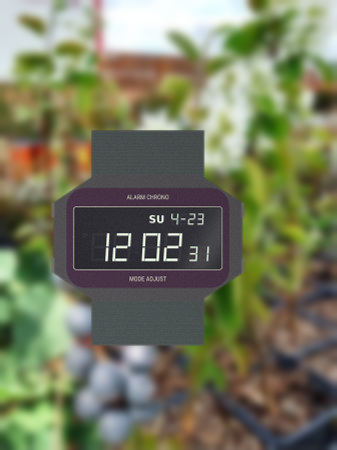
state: 12:02:31
